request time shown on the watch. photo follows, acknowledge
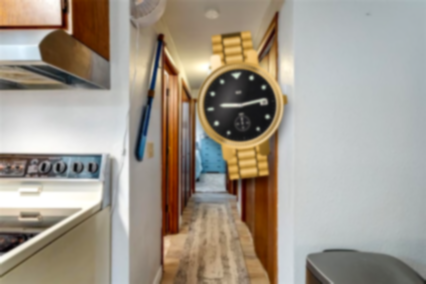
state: 9:14
